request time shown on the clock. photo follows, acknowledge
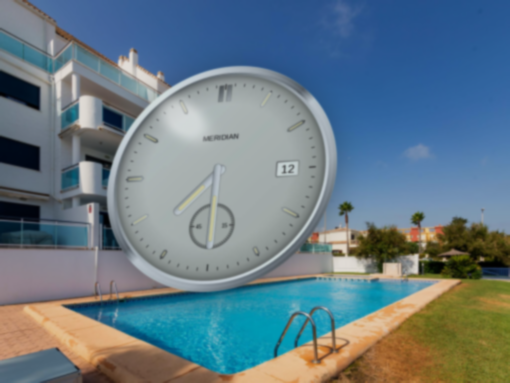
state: 7:30
